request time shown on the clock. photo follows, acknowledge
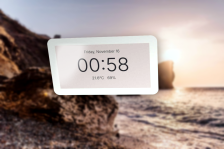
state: 0:58
